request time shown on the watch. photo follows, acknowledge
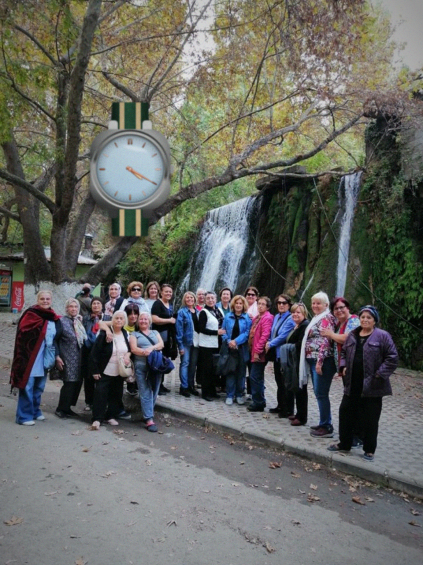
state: 4:20
